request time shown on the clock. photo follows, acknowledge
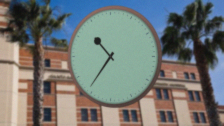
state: 10:36
